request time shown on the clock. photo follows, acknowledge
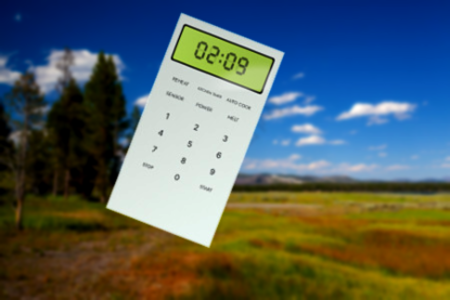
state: 2:09
